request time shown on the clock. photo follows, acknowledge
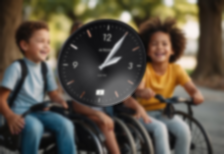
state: 2:05
